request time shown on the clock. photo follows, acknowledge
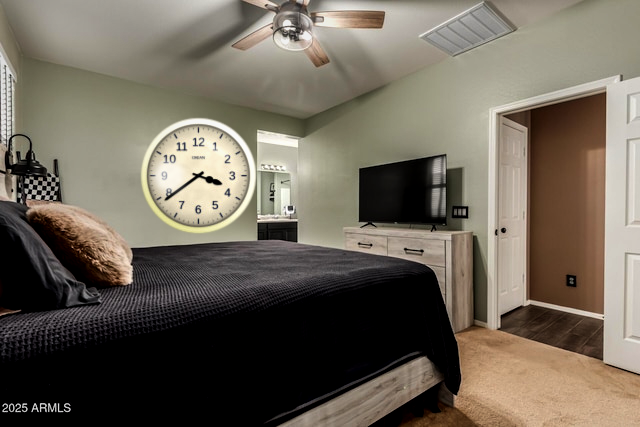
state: 3:39
